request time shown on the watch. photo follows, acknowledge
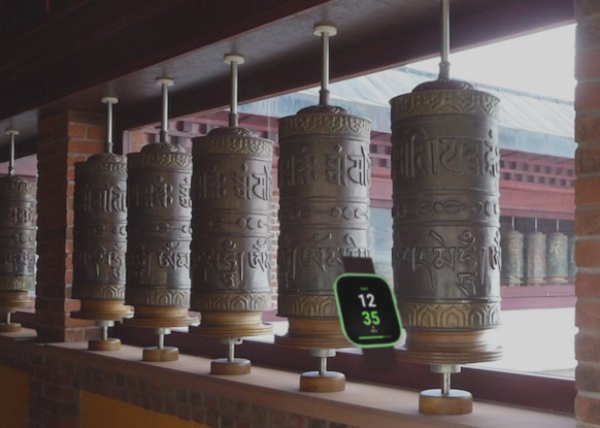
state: 12:35
